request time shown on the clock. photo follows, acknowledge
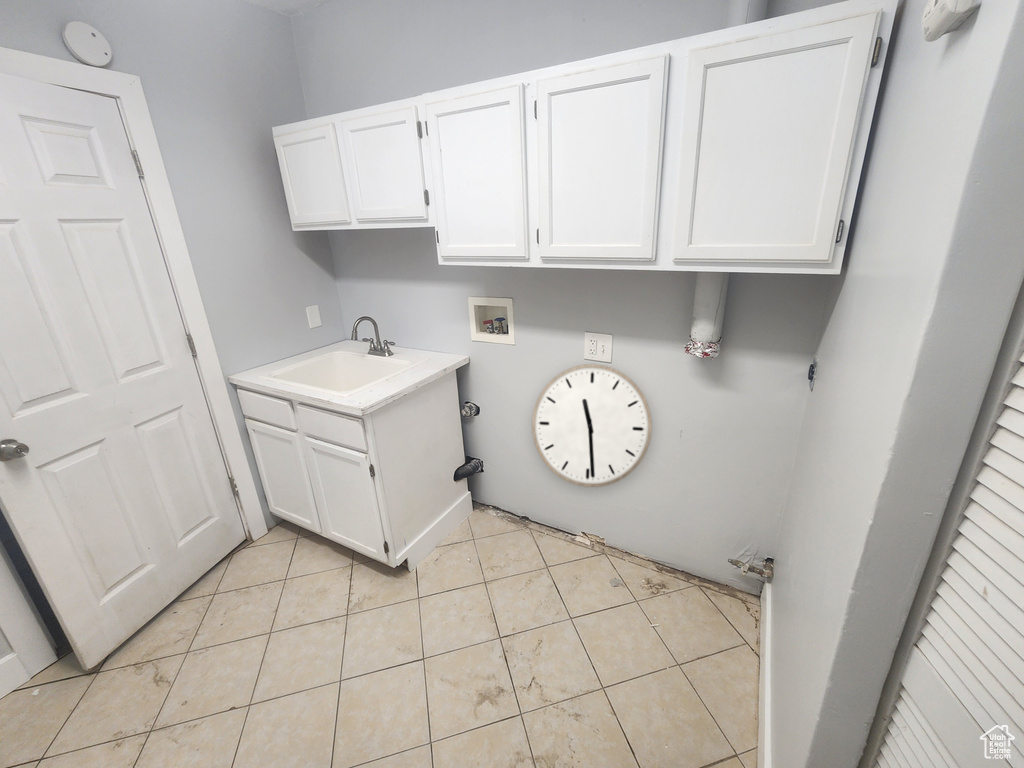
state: 11:29
